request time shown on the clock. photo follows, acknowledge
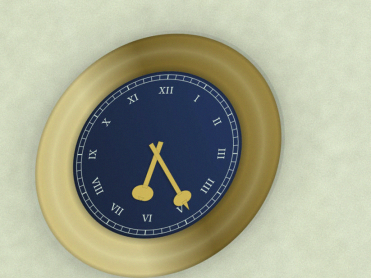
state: 6:24
